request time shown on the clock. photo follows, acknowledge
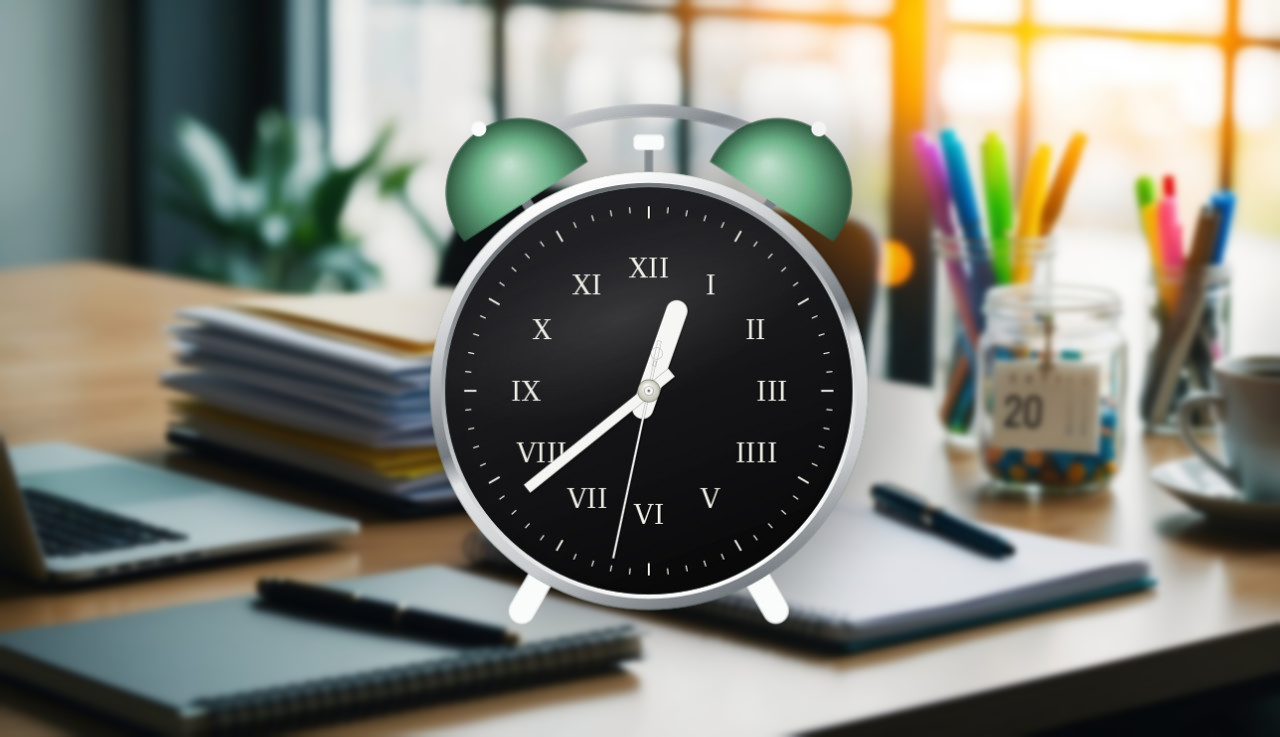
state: 12:38:32
